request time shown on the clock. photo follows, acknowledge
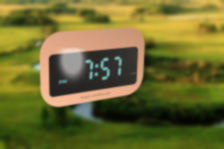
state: 7:57
